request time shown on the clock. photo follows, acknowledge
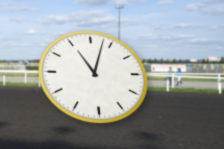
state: 11:03
